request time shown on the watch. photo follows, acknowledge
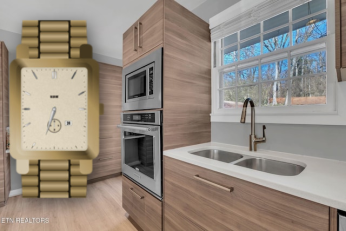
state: 6:33
